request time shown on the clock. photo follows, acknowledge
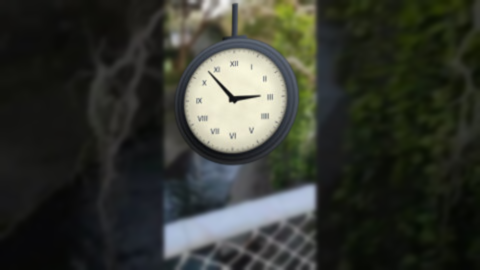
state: 2:53
